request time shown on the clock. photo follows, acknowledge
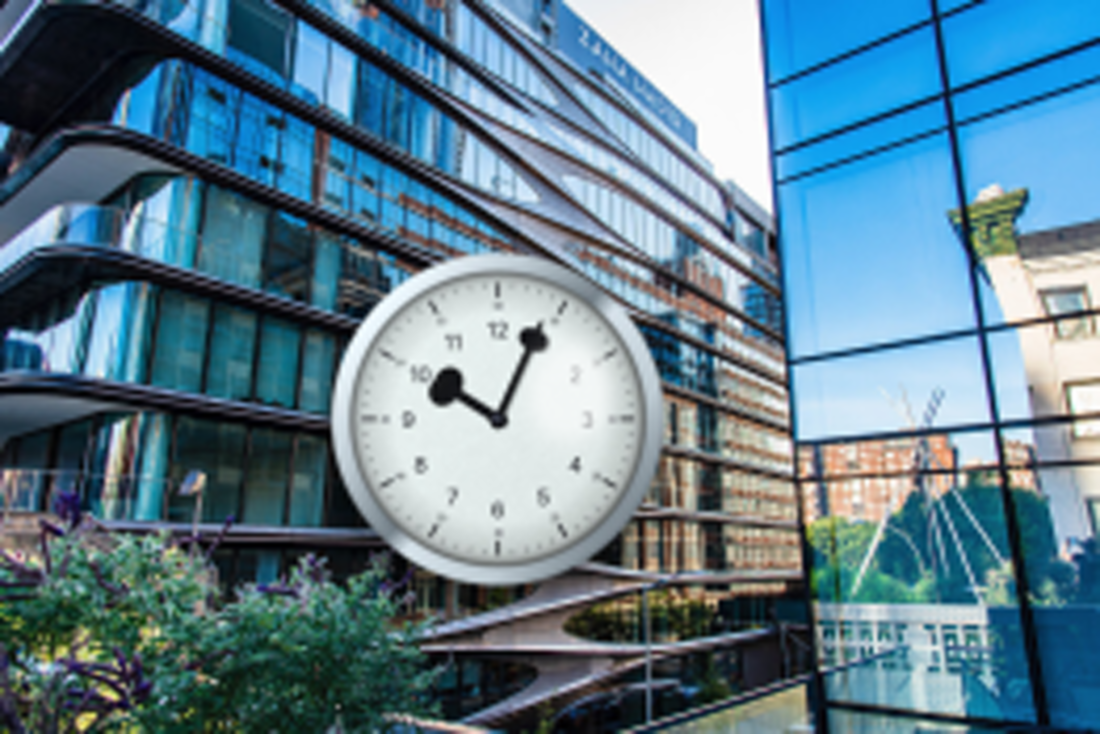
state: 10:04
